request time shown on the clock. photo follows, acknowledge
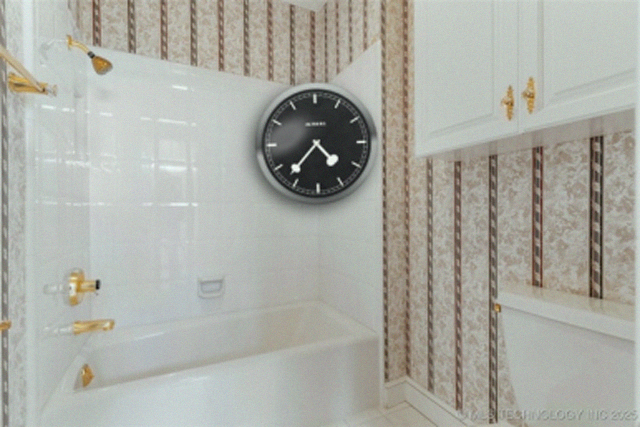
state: 4:37
